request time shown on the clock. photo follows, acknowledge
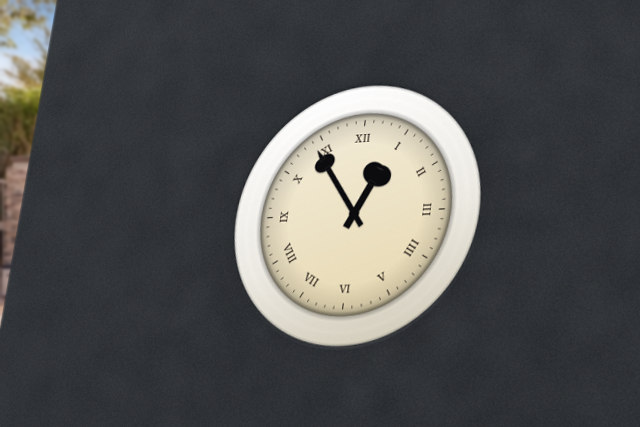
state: 12:54
